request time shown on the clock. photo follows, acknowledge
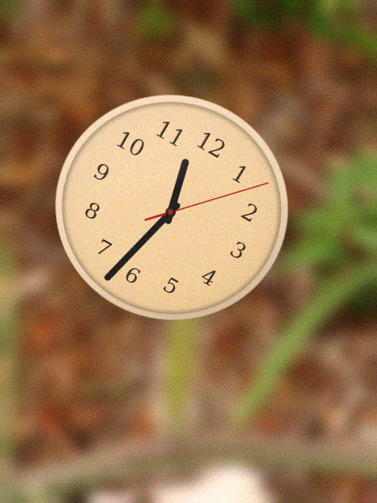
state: 11:32:07
